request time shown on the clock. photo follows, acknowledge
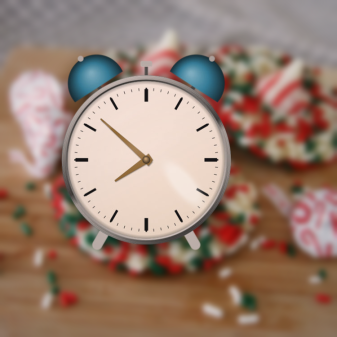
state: 7:52
